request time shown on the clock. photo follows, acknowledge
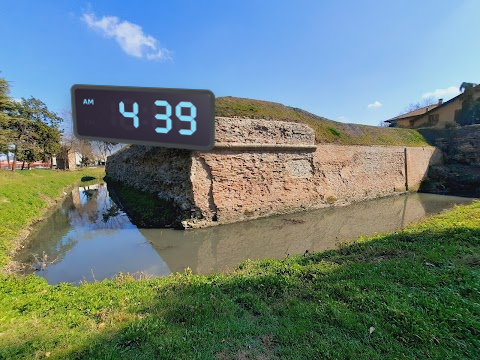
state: 4:39
